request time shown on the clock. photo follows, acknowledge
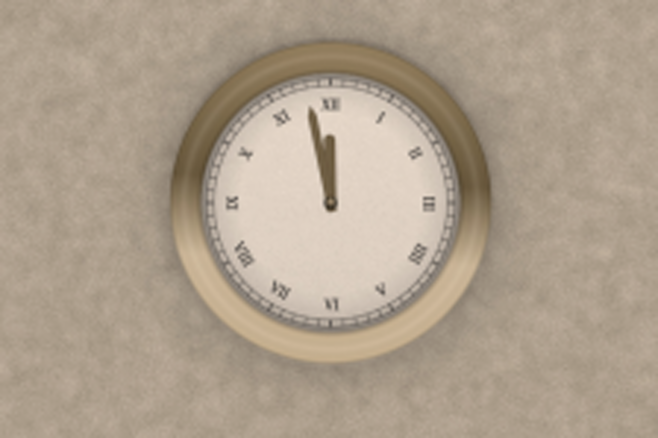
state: 11:58
